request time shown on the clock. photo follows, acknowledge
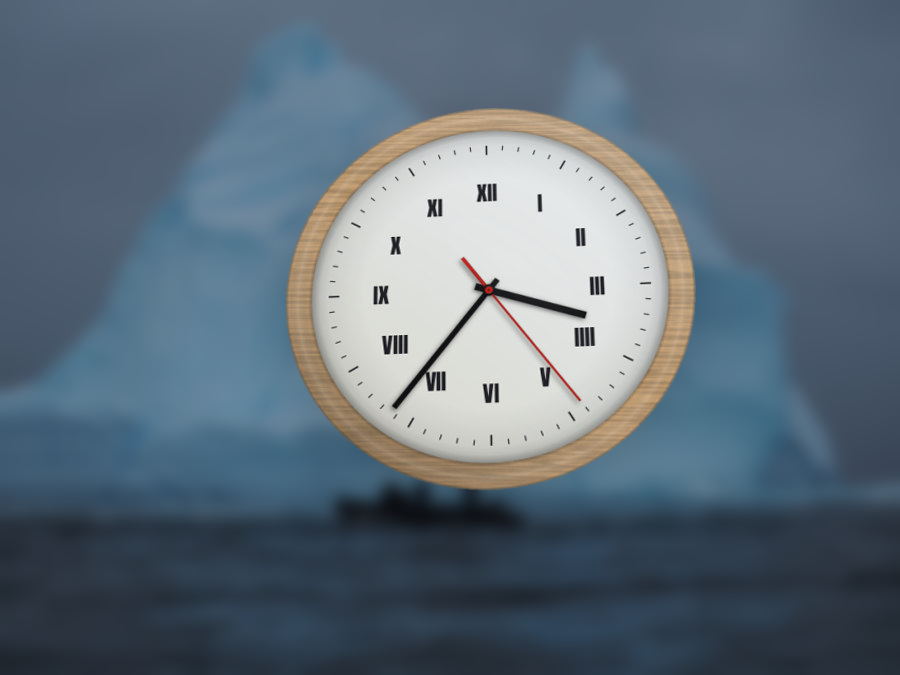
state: 3:36:24
